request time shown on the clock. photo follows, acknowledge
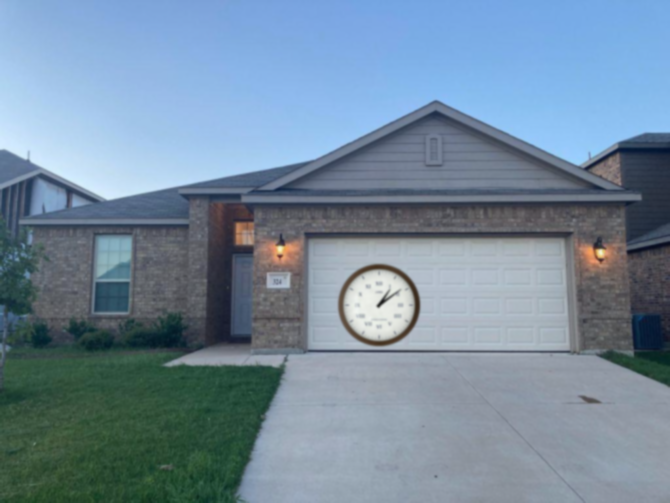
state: 1:09
